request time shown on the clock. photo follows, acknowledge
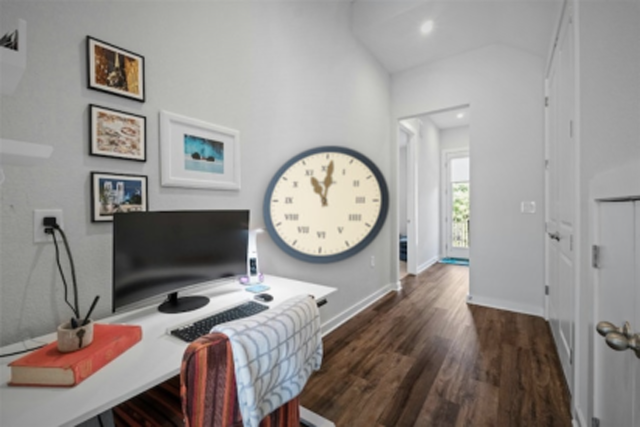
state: 11:01
